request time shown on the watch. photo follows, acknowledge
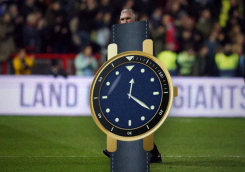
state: 12:21
